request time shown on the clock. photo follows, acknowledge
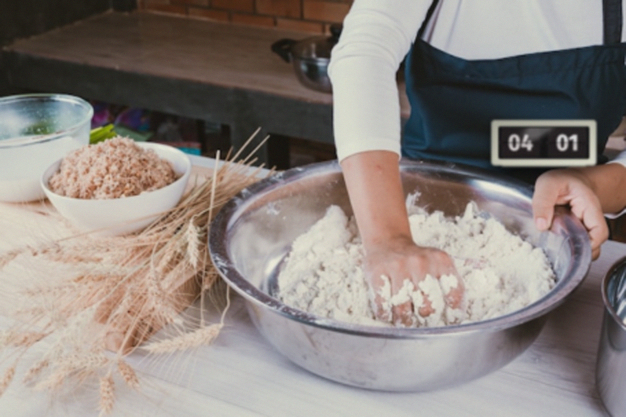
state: 4:01
